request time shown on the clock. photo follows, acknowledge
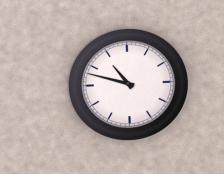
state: 10:48
